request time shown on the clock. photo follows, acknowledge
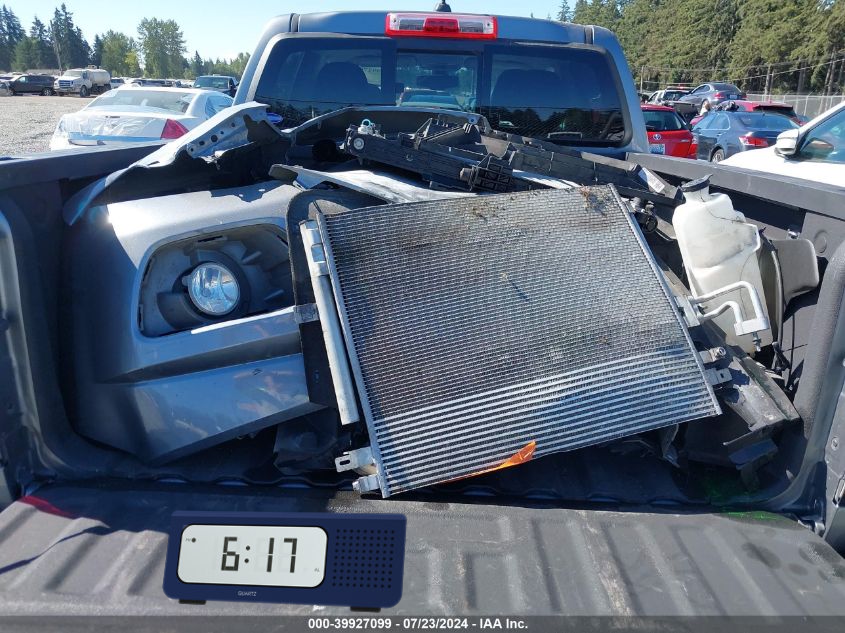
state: 6:17
